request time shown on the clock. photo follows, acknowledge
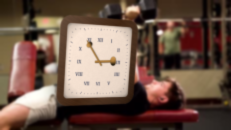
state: 2:54
